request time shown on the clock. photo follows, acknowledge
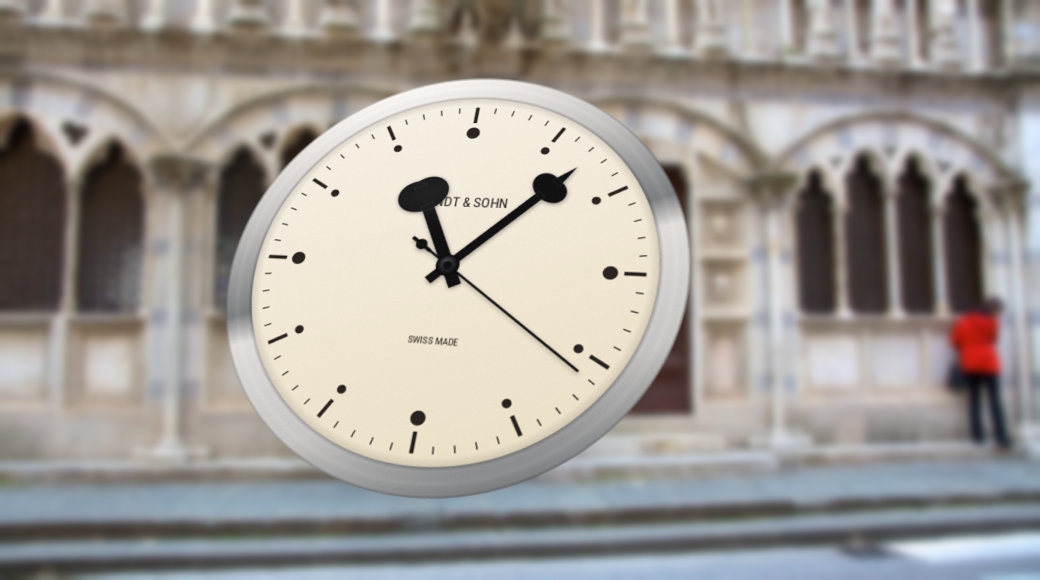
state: 11:07:21
